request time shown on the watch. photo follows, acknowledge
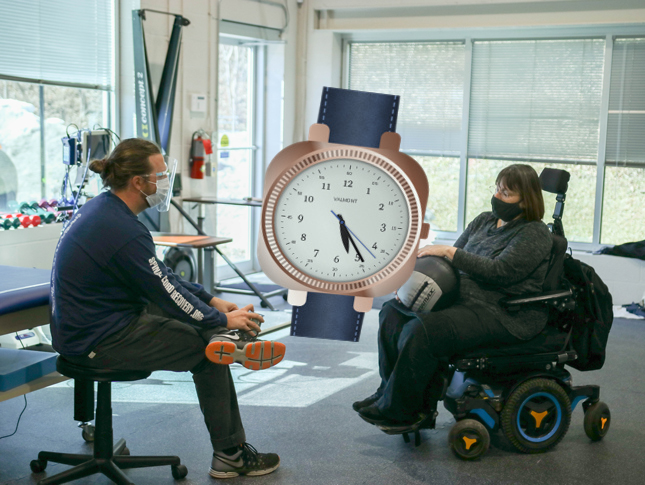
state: 5:24:22
